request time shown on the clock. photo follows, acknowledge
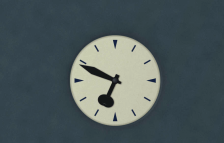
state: 6:49
